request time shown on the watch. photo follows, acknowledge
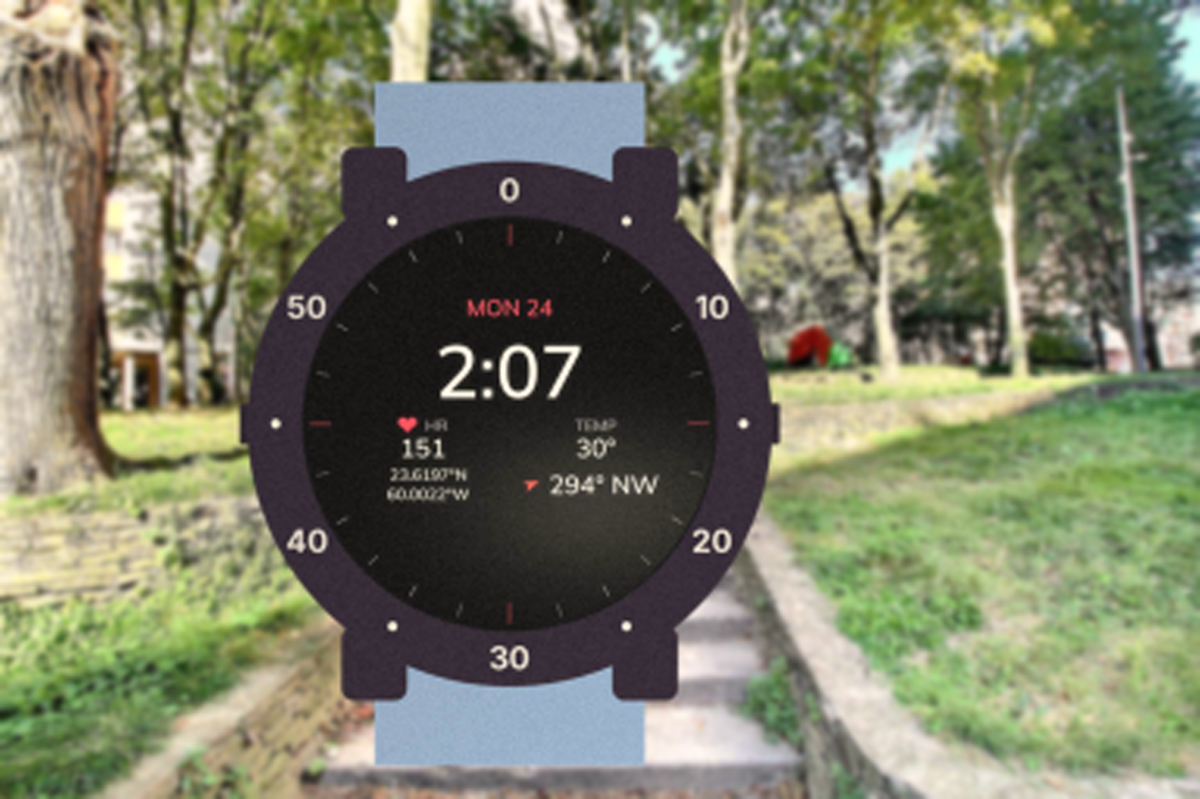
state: 2:07
